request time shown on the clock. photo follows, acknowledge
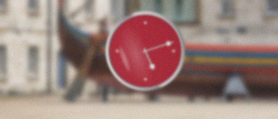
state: 5:12
